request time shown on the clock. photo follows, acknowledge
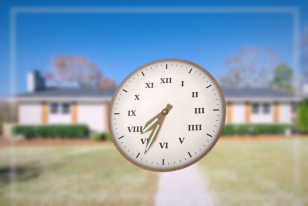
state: 7:34
